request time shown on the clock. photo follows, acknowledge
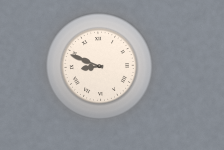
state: 8:49
